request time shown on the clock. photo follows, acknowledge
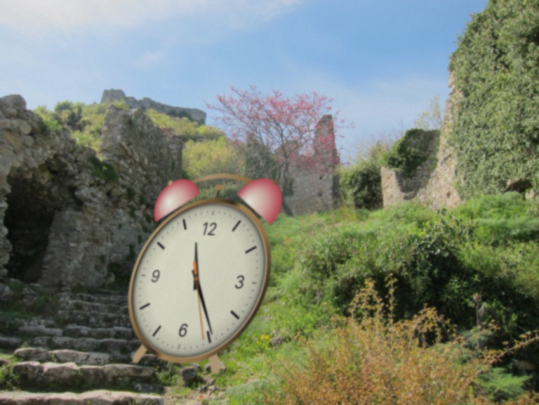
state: 11:24:26
